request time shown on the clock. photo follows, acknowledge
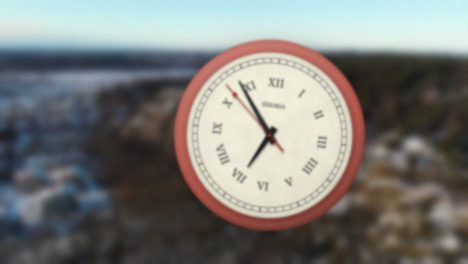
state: 6:53:52
